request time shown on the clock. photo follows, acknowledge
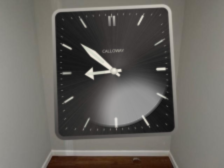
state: 8:52
